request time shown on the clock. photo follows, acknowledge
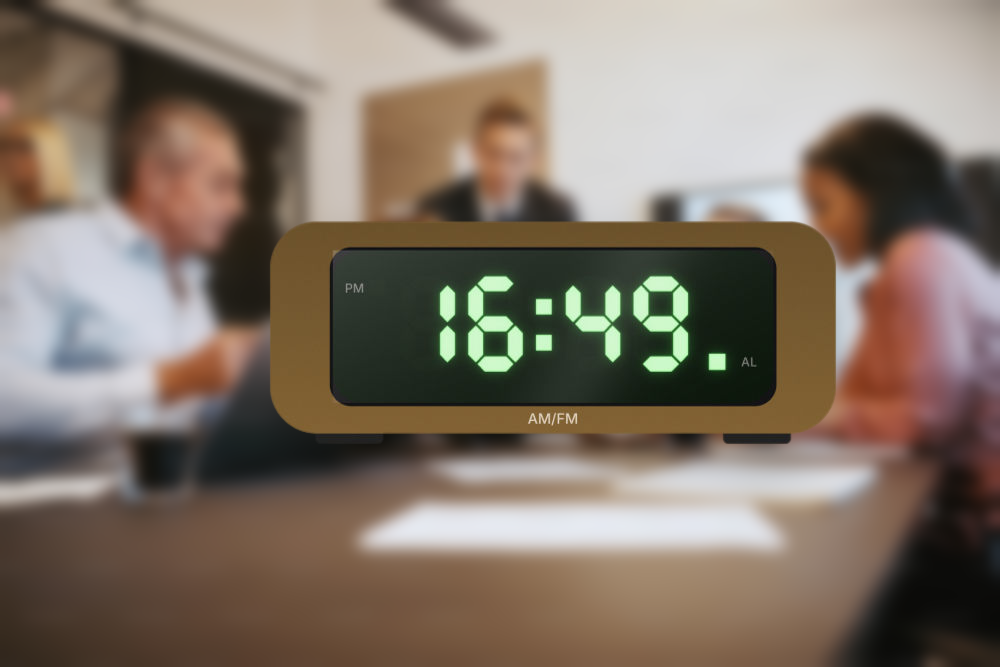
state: 16:49
